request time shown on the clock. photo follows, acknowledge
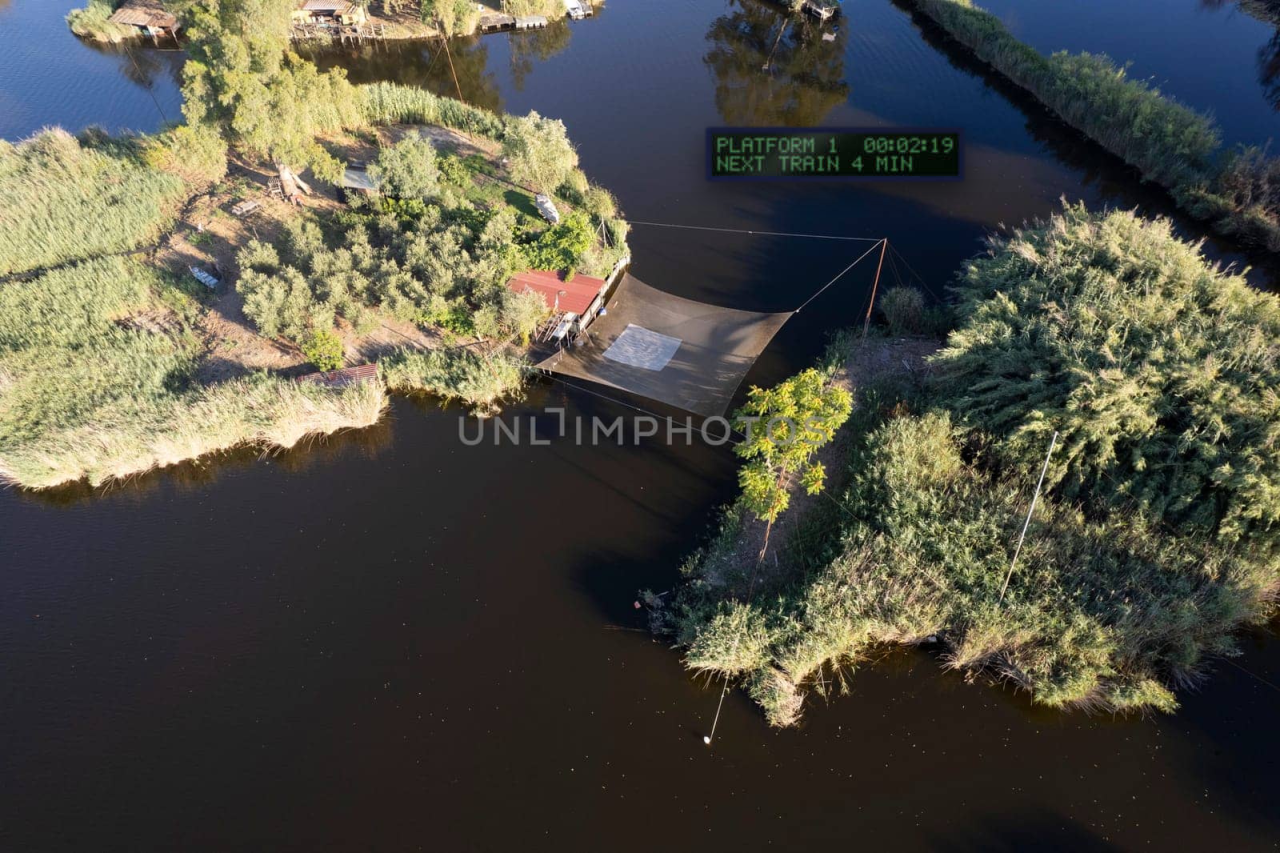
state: 0:02:19
